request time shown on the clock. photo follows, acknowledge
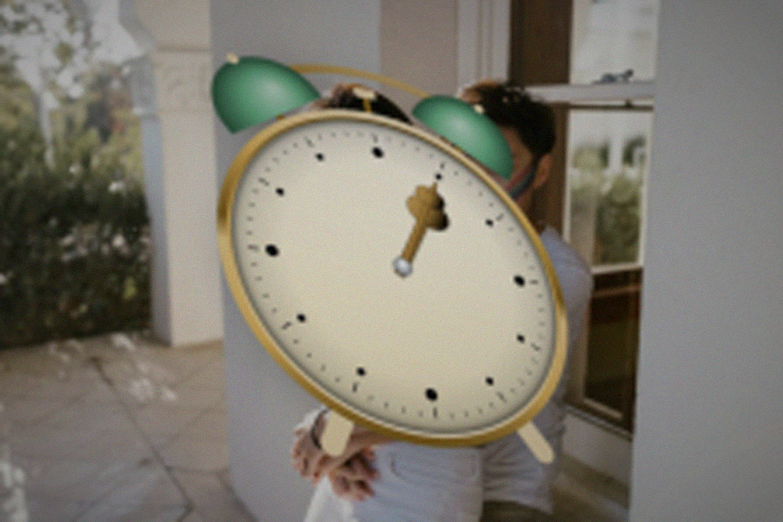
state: 1:05
